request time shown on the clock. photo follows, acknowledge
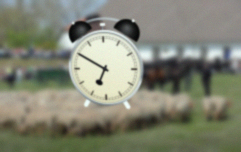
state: 6:50
